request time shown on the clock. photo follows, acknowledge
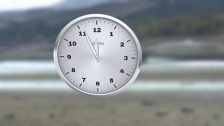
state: 11:56
